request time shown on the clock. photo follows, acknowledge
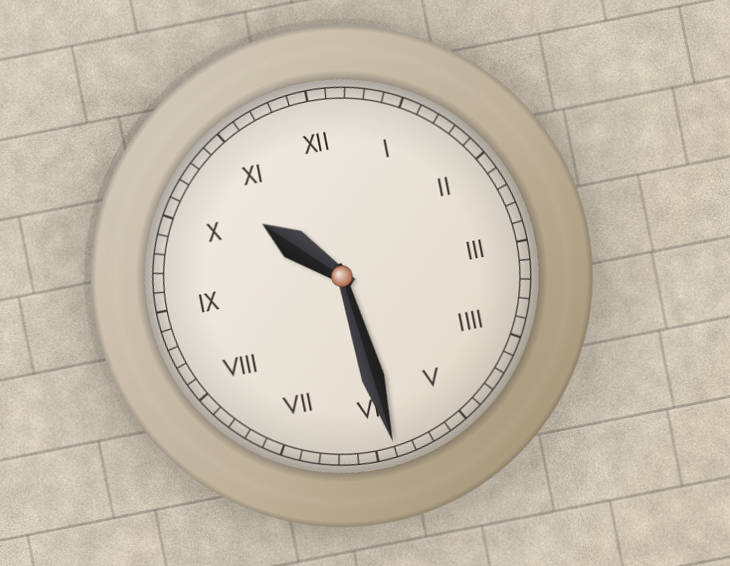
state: 10:29
